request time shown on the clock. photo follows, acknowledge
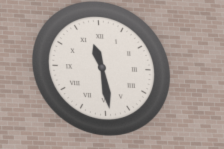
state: 11:29
